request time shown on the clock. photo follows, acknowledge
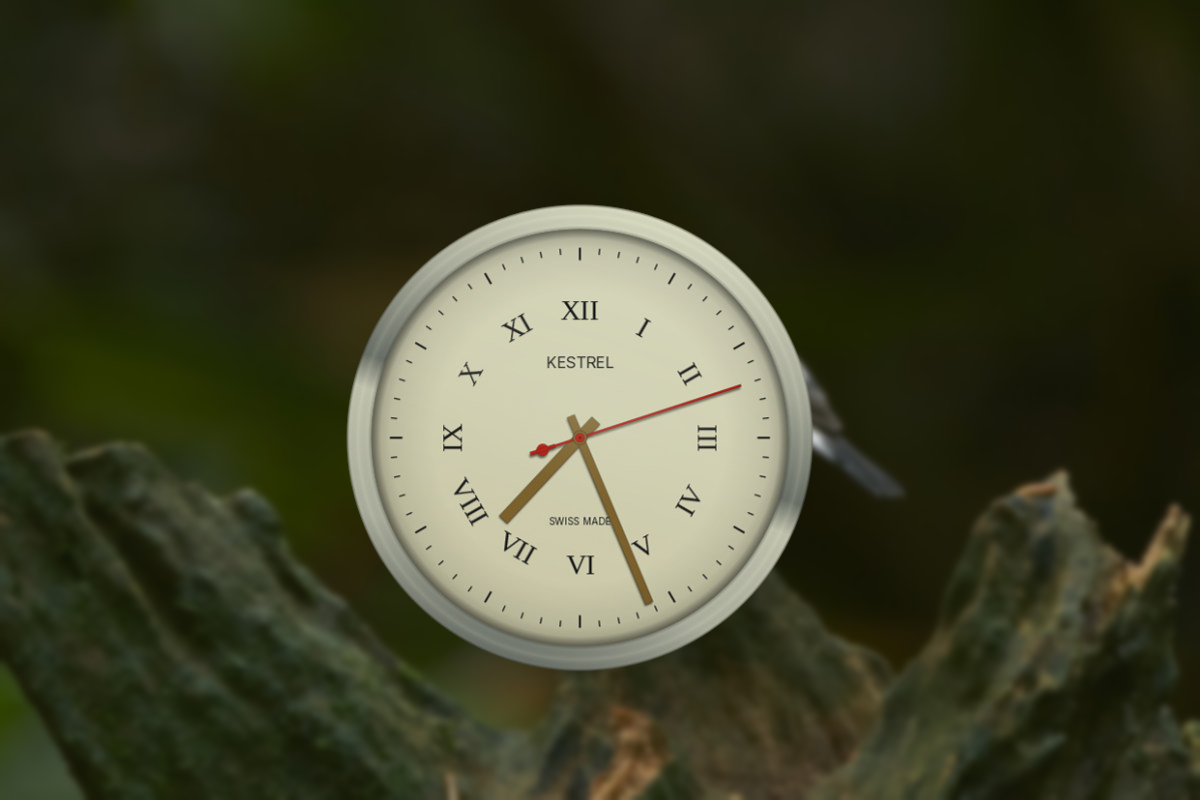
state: 7:26:12
